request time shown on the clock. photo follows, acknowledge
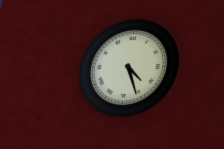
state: 4:26
